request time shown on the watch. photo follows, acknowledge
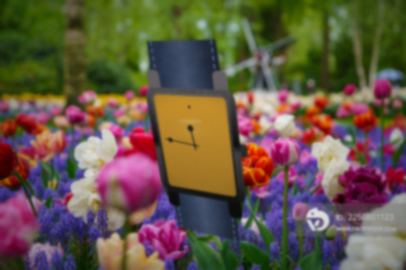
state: 11:46
